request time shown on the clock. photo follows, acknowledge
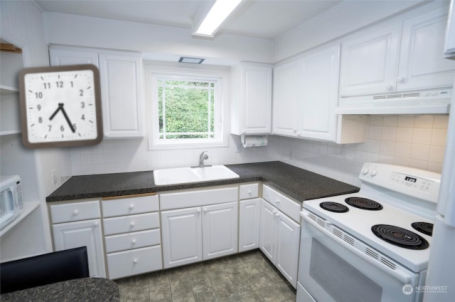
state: 7:26
